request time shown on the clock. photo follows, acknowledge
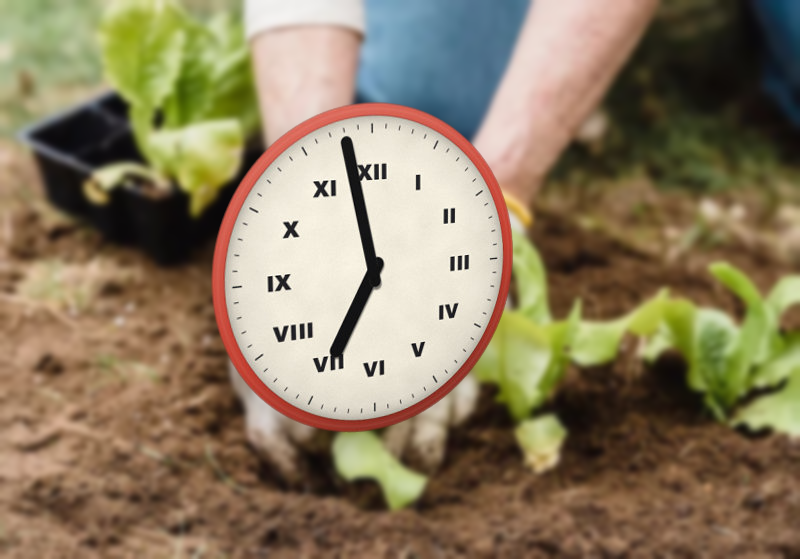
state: 6:58
